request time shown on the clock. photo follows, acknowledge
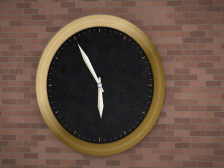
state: 5:55
